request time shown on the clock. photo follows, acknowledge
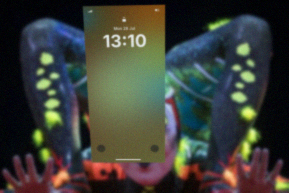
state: 13:10
